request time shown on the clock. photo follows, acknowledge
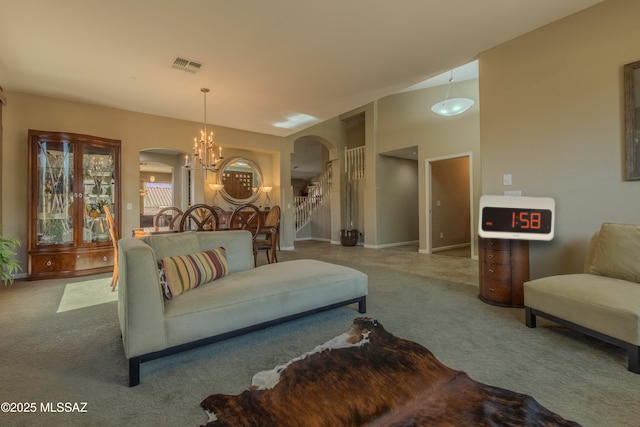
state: 1:58
